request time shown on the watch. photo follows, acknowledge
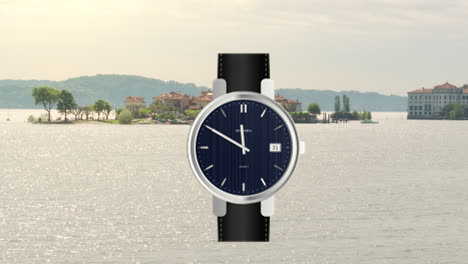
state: 11:50
